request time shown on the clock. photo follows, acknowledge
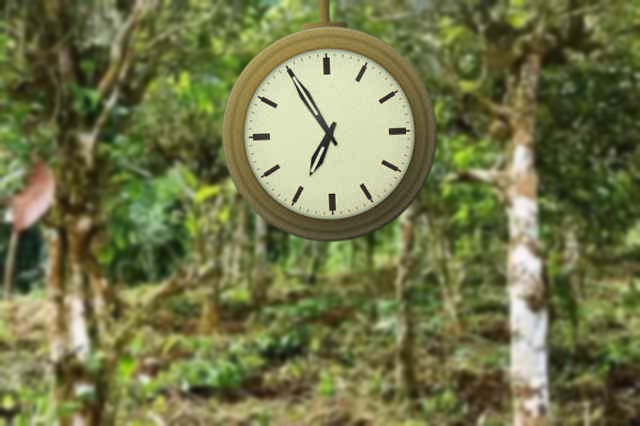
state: 6:55
